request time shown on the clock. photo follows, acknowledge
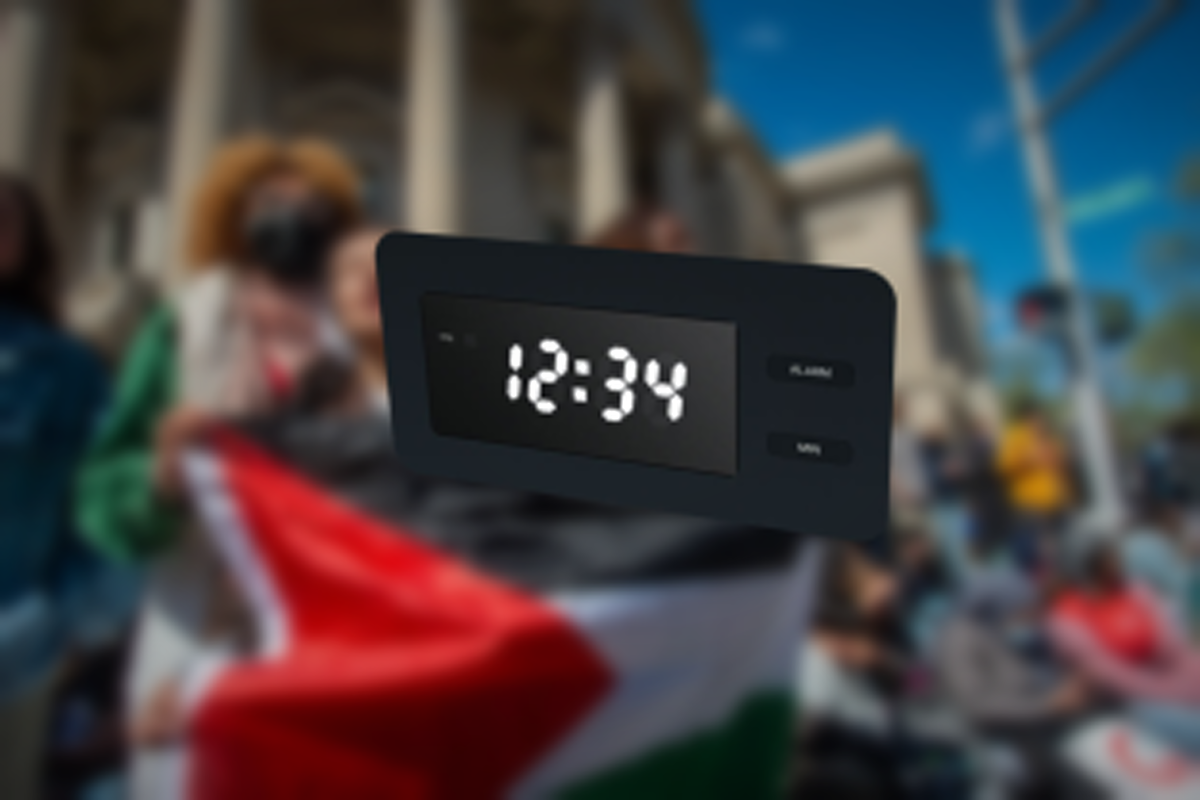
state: 12:34
